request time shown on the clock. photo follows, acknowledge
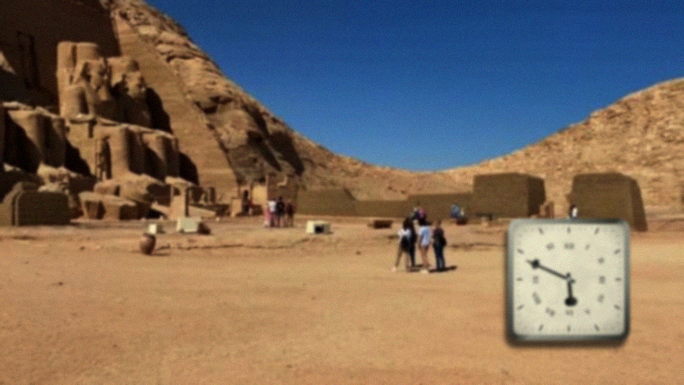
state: 5:49
